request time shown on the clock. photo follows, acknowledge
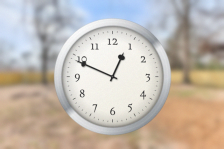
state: 12:49
